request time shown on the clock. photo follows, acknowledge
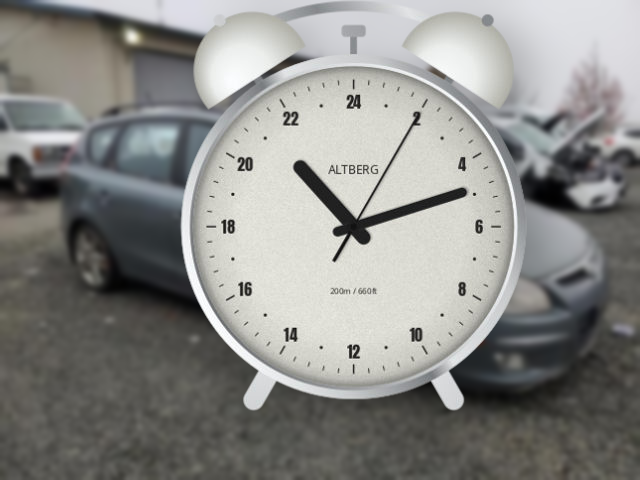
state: 21:12:05
